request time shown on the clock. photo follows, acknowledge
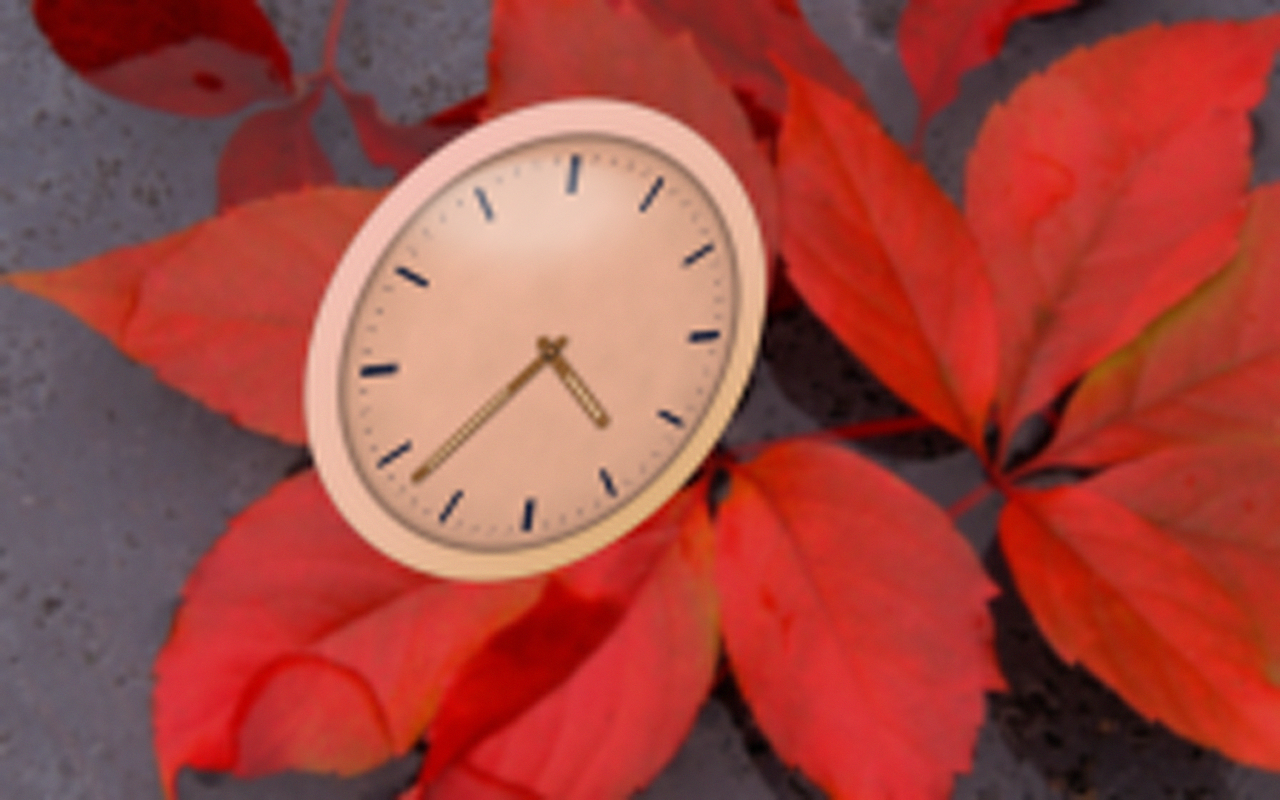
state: 4:38
